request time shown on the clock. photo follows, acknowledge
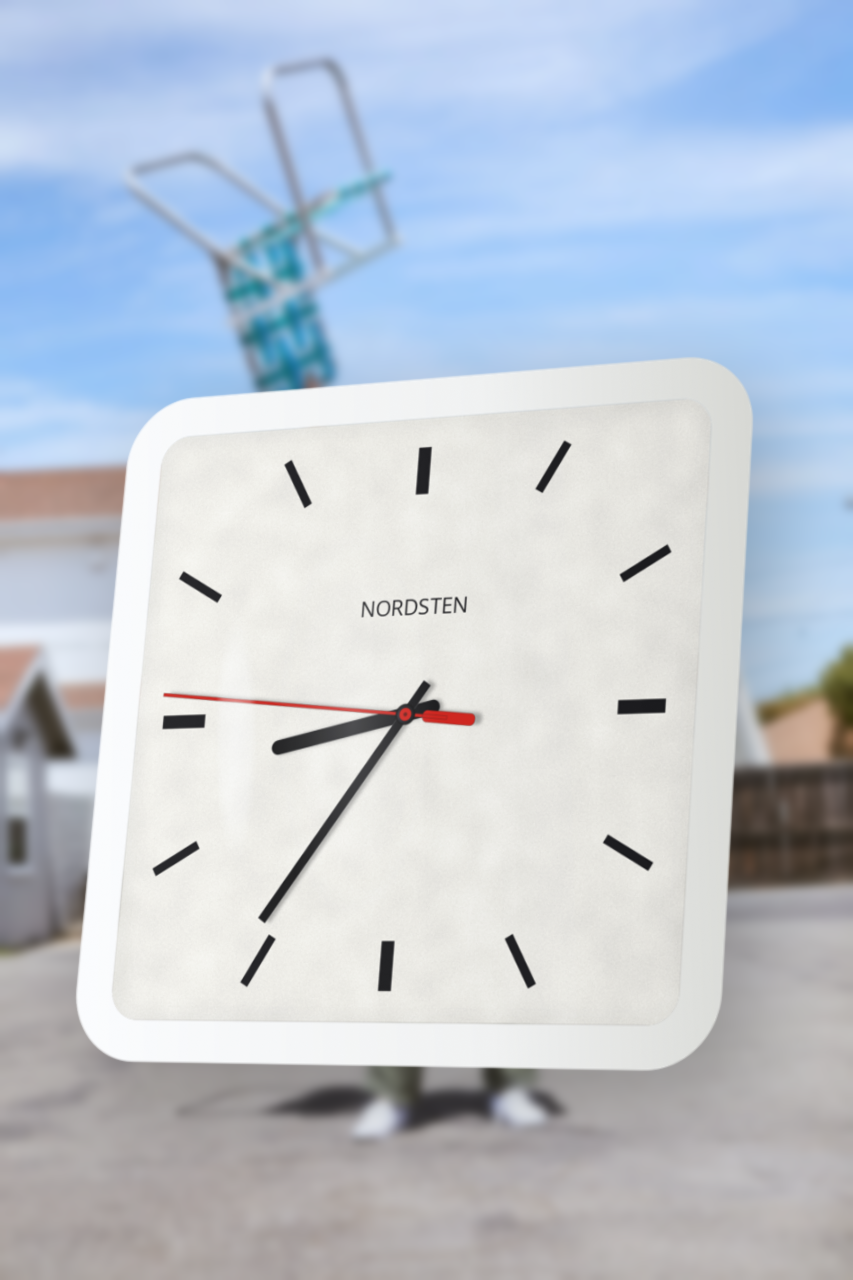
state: 8:35:46
